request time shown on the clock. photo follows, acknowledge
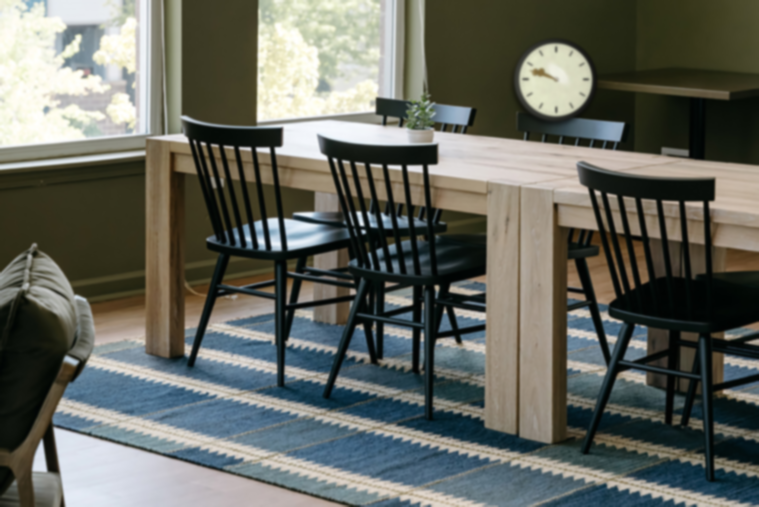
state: 9:48
